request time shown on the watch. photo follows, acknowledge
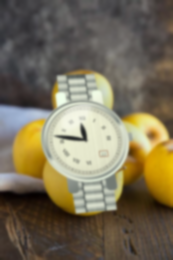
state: 11:47
